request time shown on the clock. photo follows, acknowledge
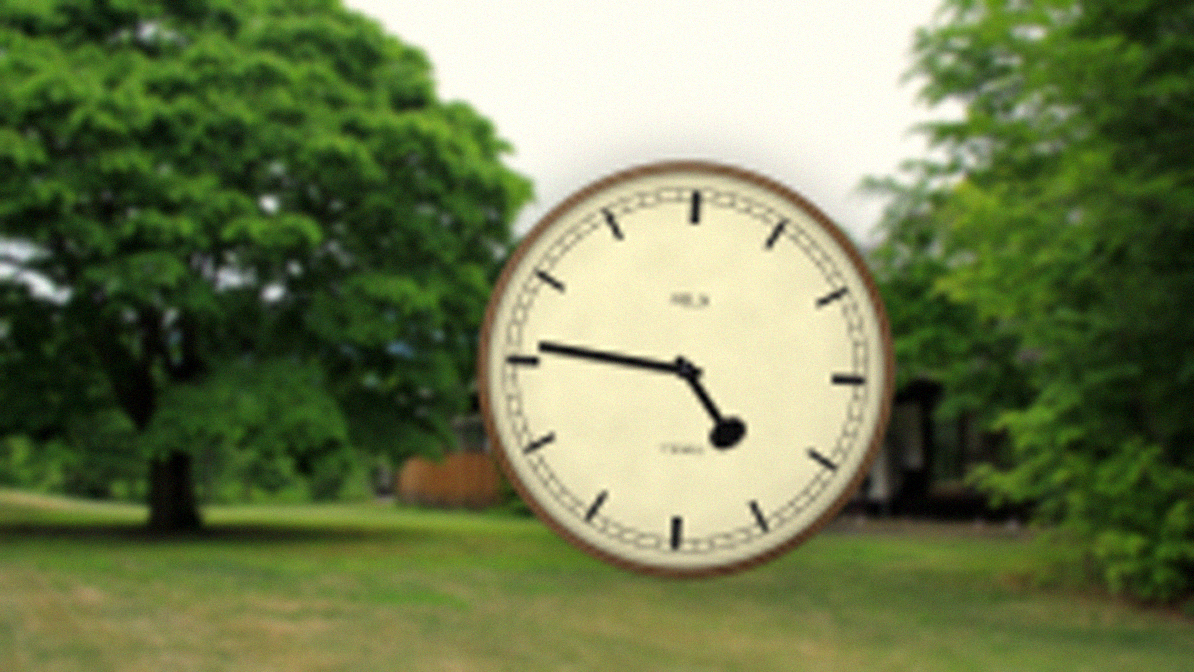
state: 4:46
